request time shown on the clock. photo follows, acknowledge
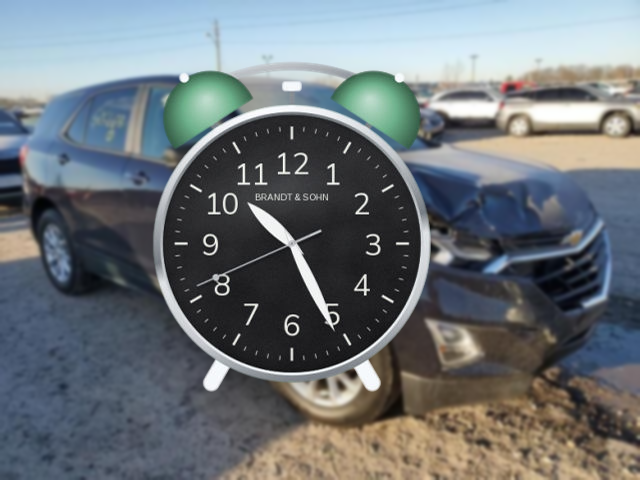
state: 10:25:41
